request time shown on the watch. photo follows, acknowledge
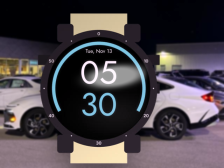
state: 5:30
